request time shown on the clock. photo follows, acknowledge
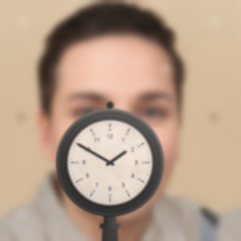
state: 1:50
